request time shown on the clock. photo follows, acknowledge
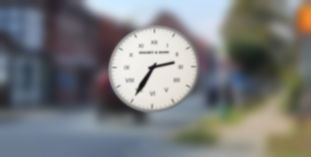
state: 2:35
